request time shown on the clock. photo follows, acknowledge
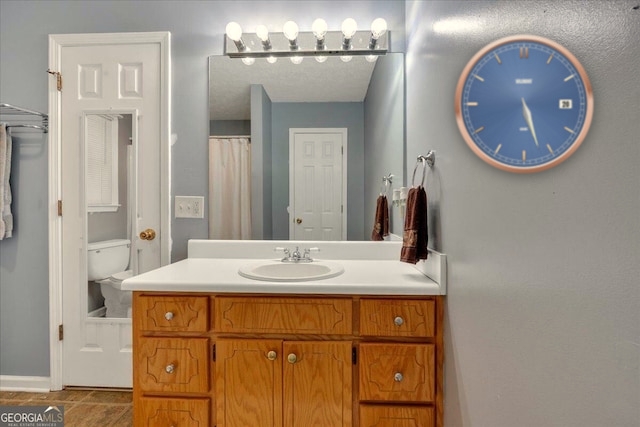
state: 5:27
